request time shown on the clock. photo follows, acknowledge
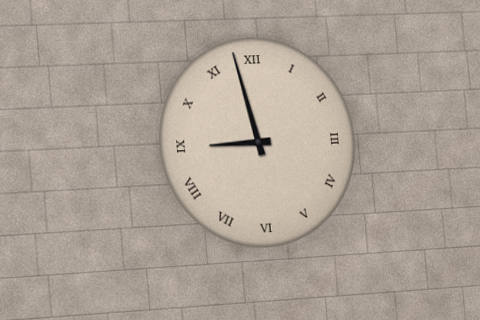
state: 8:58
